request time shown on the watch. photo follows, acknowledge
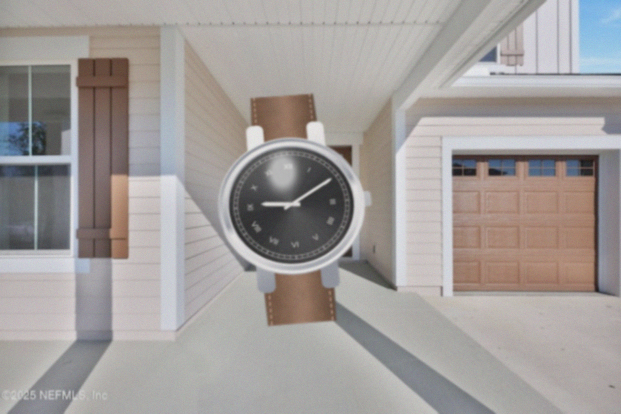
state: 9:10
